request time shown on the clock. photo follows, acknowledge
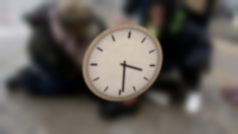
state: 3:29
